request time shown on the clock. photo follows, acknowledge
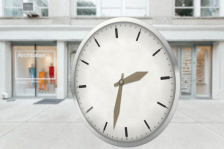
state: 2:33
